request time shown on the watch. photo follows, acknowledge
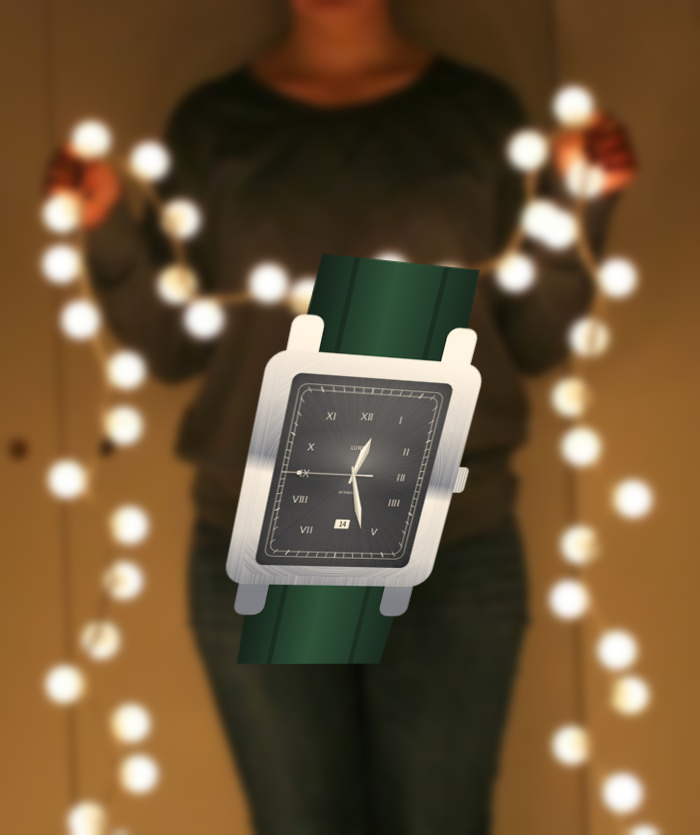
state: 12:26:45
